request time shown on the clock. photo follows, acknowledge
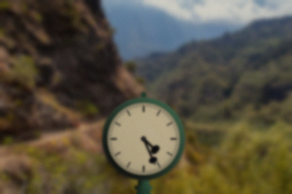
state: 4:26
